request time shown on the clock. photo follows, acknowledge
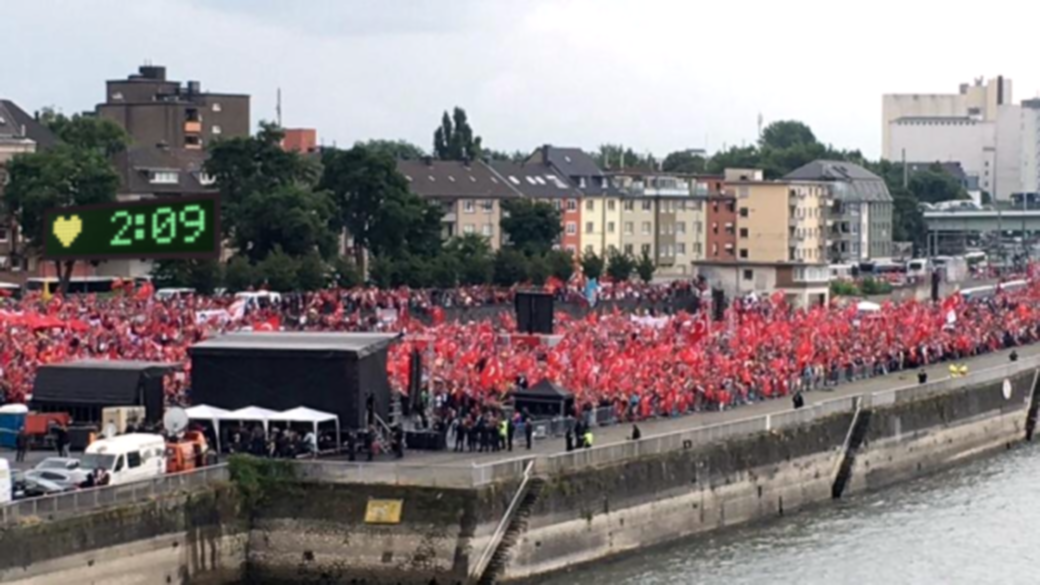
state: 2:09
